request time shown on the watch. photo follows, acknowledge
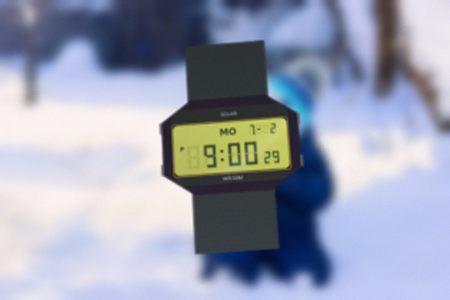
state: 9:00:29
